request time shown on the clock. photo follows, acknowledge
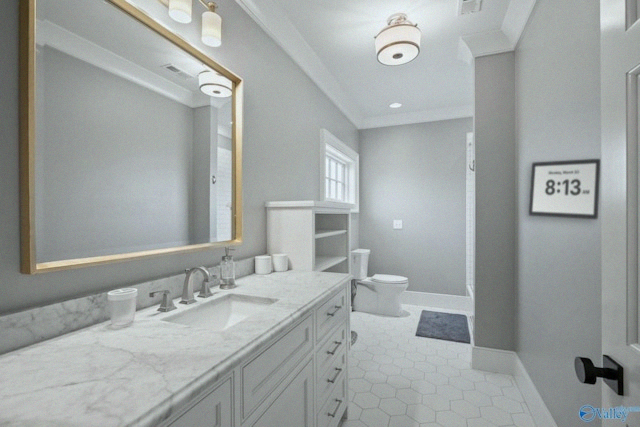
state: 8:13
